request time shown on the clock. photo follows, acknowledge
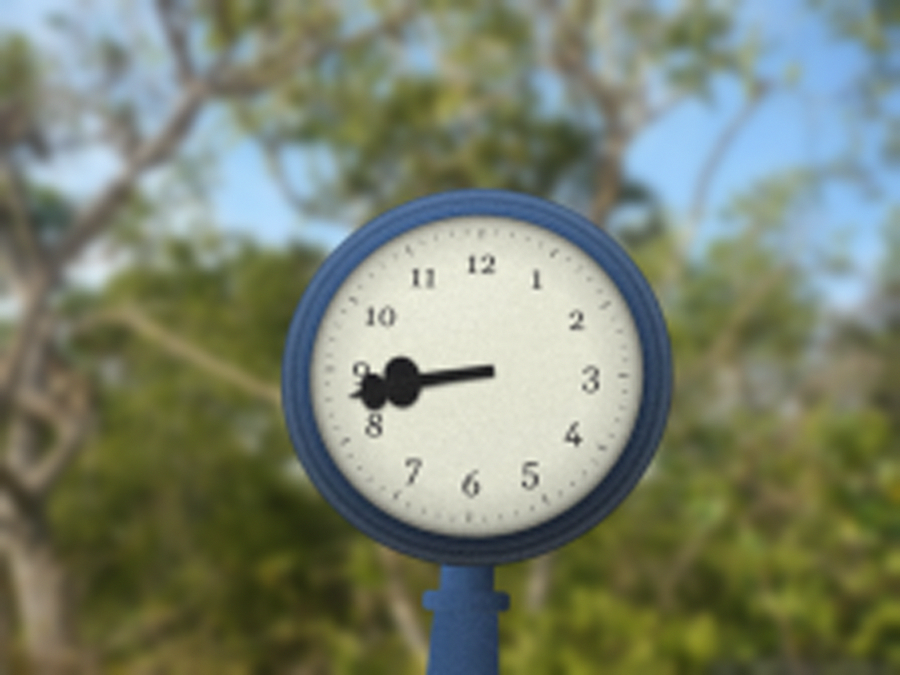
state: 8:43
